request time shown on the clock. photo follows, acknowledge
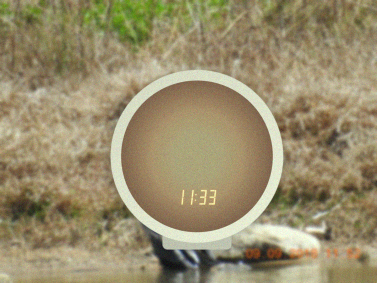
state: 11:33
